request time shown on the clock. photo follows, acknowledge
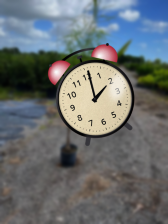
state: 2:01
